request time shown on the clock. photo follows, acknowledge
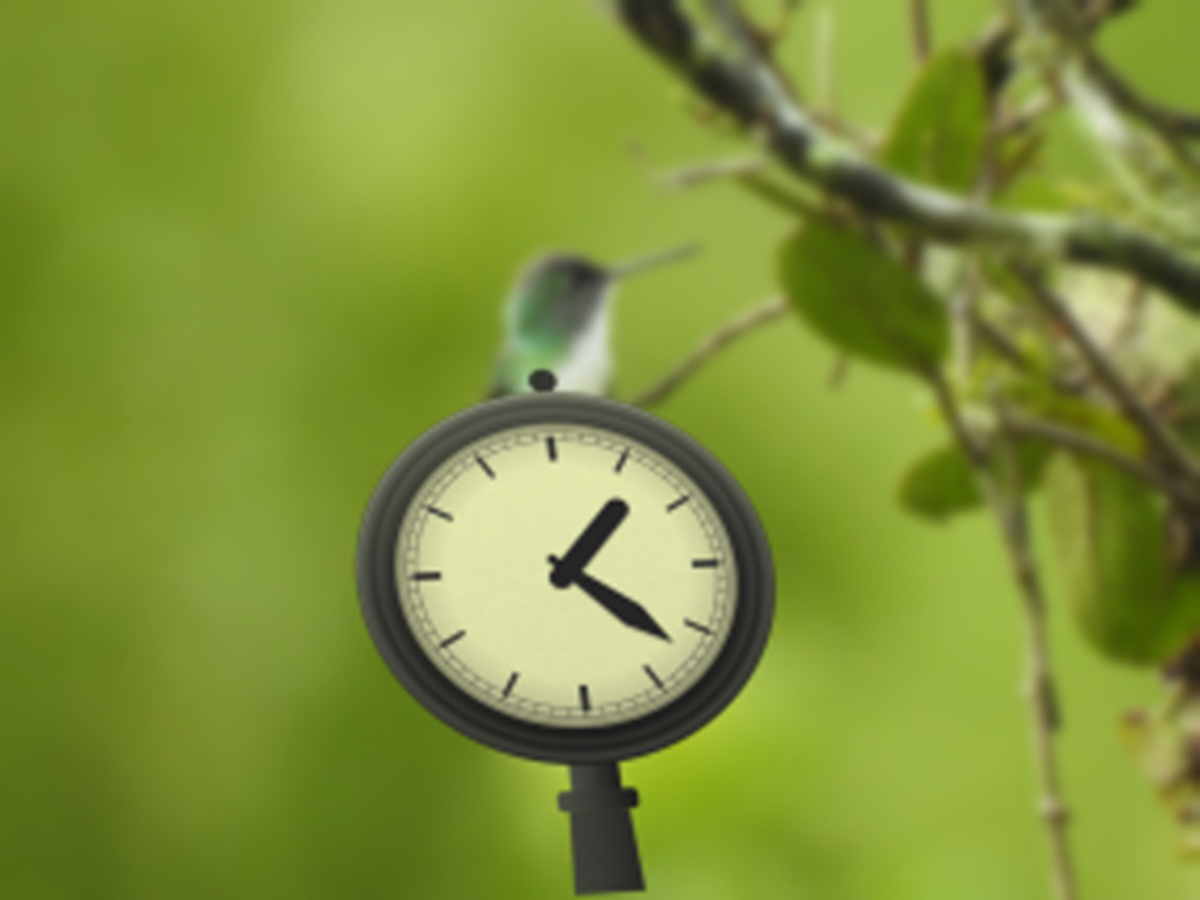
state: 1:22
